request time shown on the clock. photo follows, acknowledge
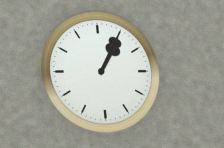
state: 1:05
